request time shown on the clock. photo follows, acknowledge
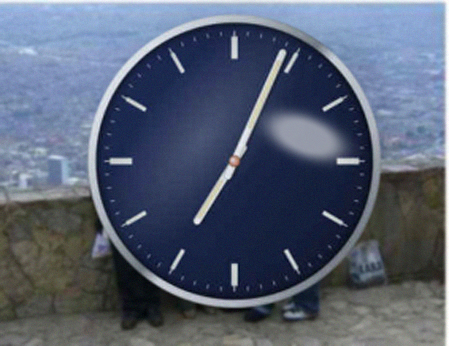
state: 7:04
